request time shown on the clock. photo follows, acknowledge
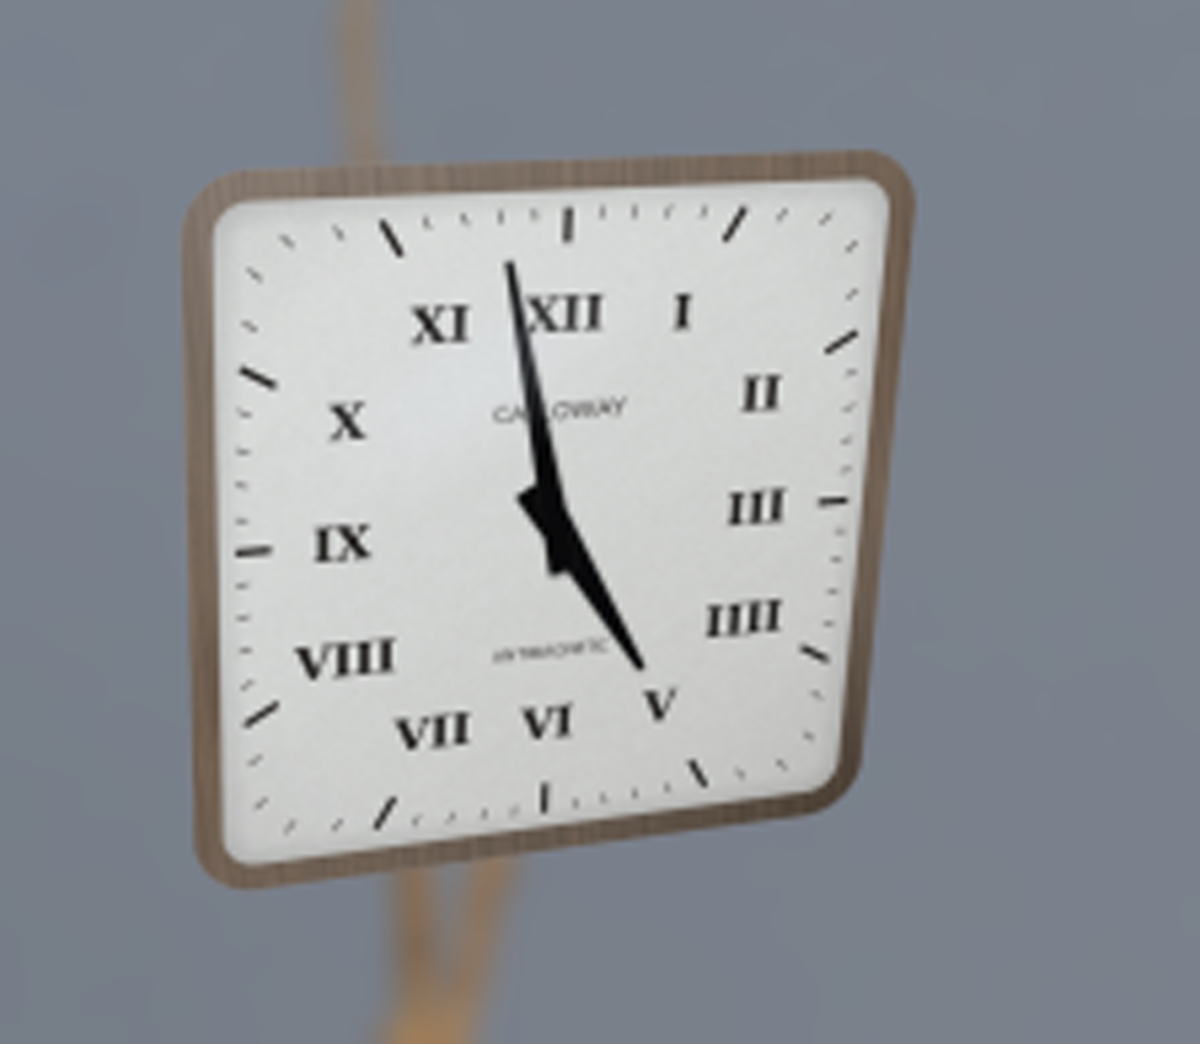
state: 4:58
